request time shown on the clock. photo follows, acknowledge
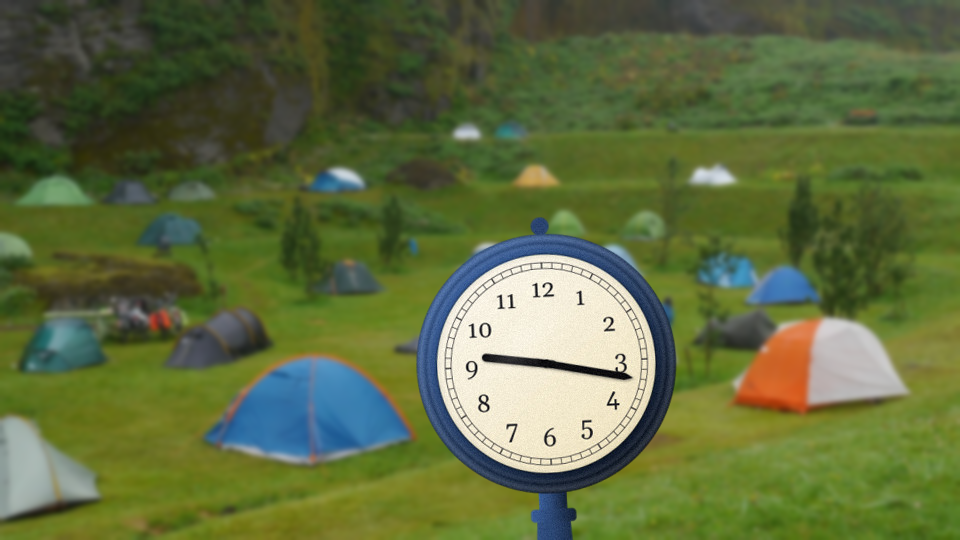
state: 9:17
